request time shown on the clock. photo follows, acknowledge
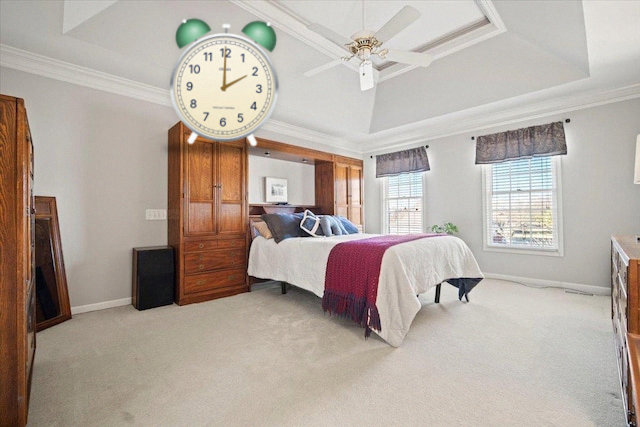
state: 2:00
